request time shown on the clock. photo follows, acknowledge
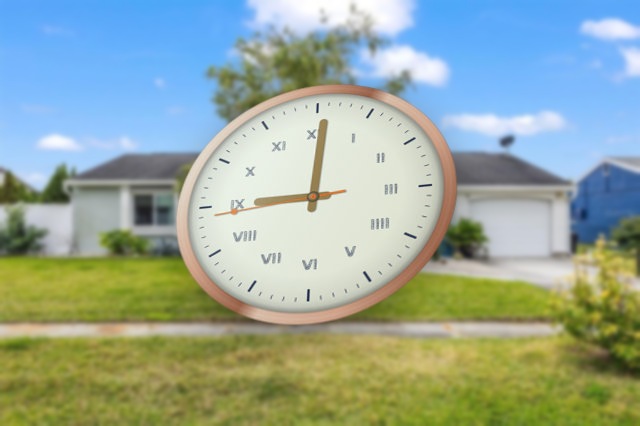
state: 9:00:44
